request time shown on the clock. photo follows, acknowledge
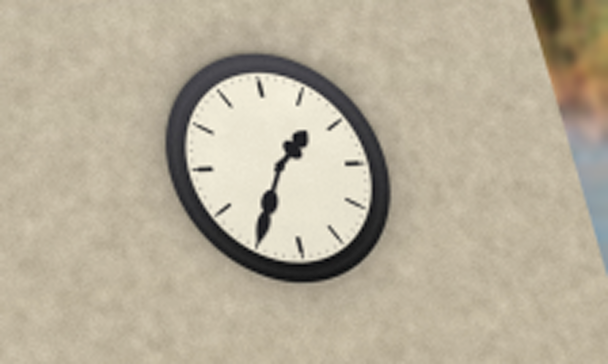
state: 1:35
